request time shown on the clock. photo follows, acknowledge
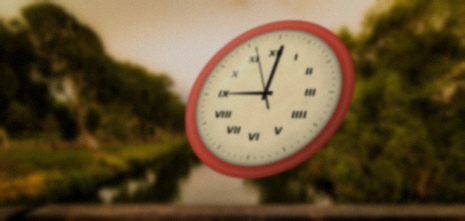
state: 9:00:56
